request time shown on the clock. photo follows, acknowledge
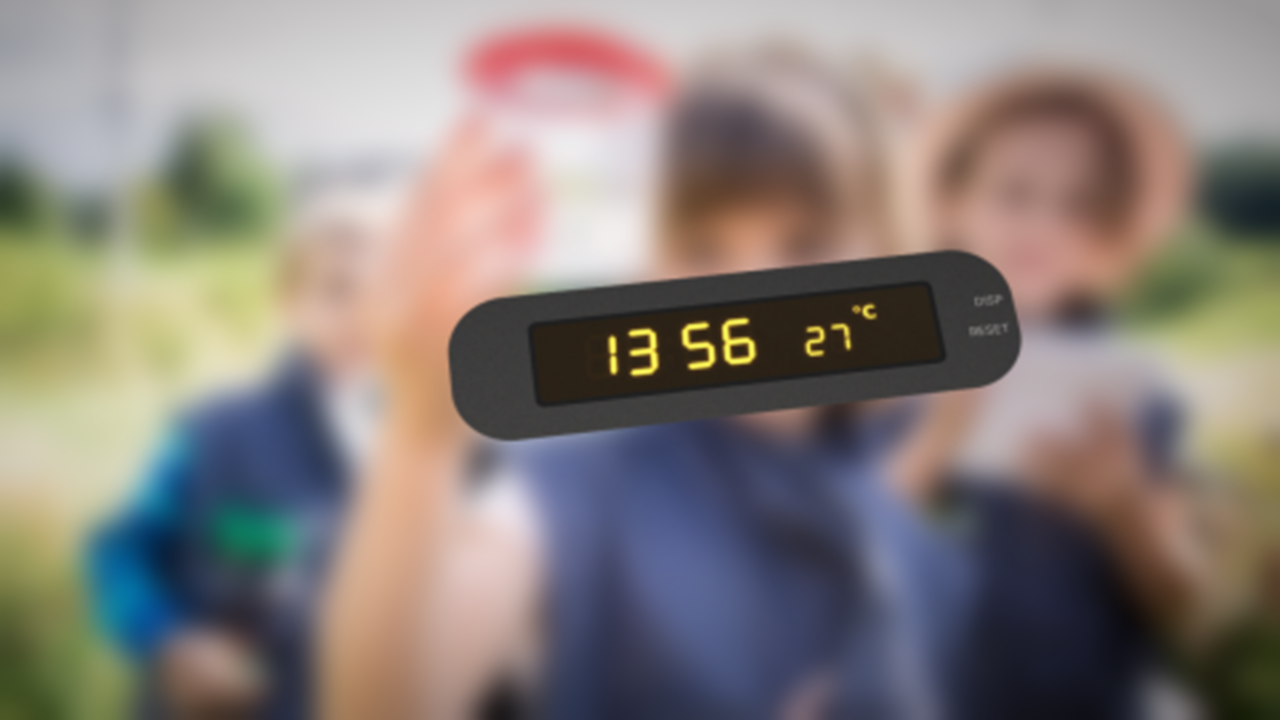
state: 13:56
